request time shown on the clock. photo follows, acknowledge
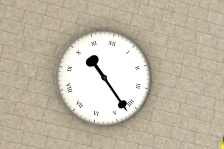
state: 10:22
